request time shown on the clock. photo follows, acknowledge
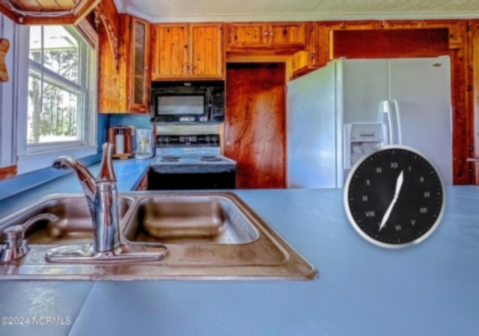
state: 12:35
